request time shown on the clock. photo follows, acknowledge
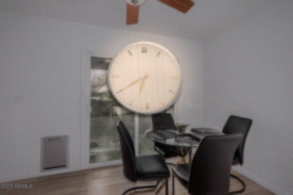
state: 6:40
